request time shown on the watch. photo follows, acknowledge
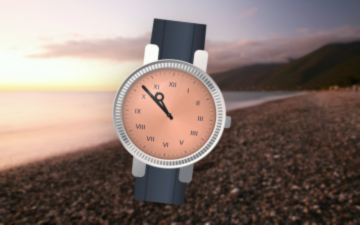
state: 10:52
